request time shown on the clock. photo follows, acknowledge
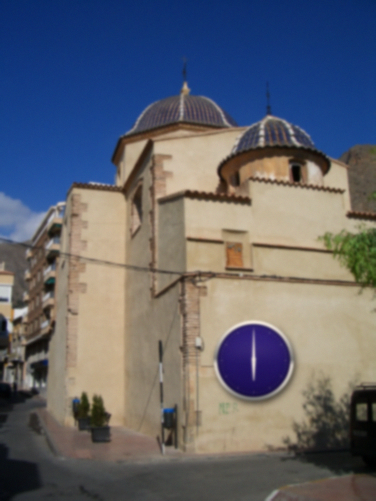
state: 6:00
